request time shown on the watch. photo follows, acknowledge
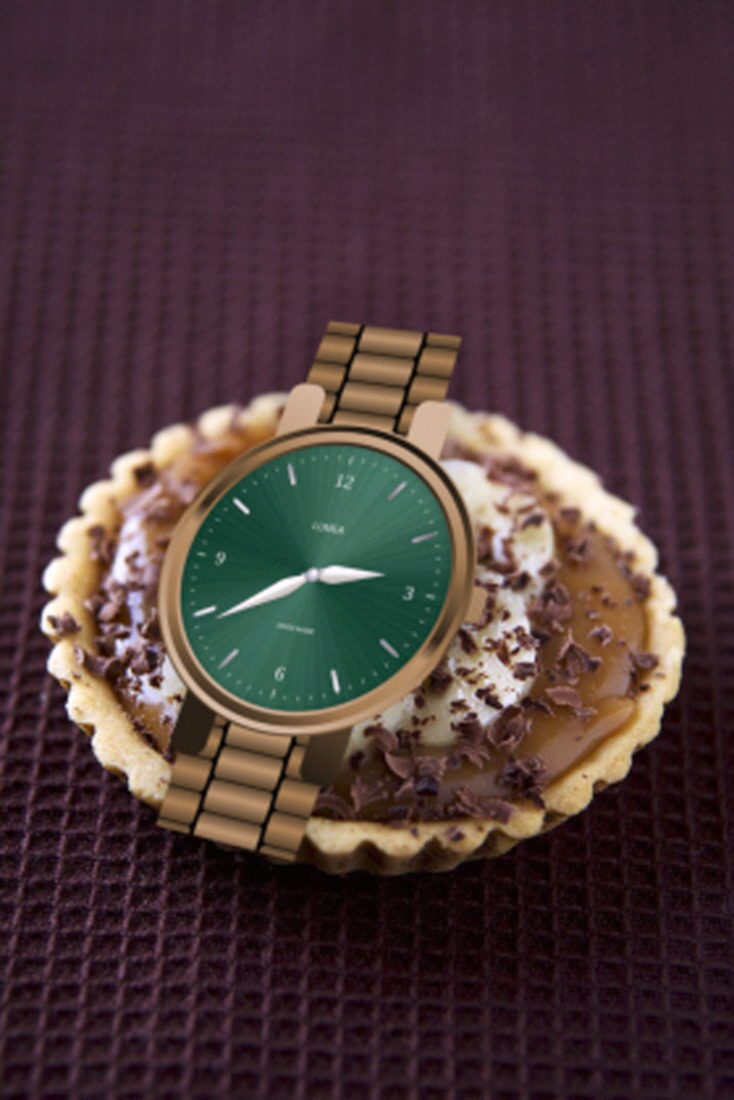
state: 2:39
